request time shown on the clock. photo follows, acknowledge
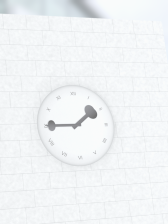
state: 1:45
